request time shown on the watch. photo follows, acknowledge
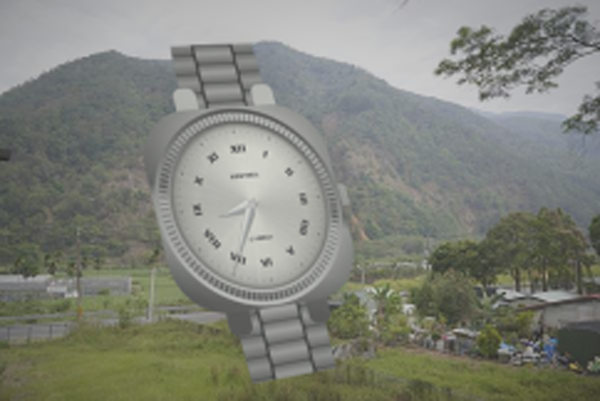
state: 8:35
